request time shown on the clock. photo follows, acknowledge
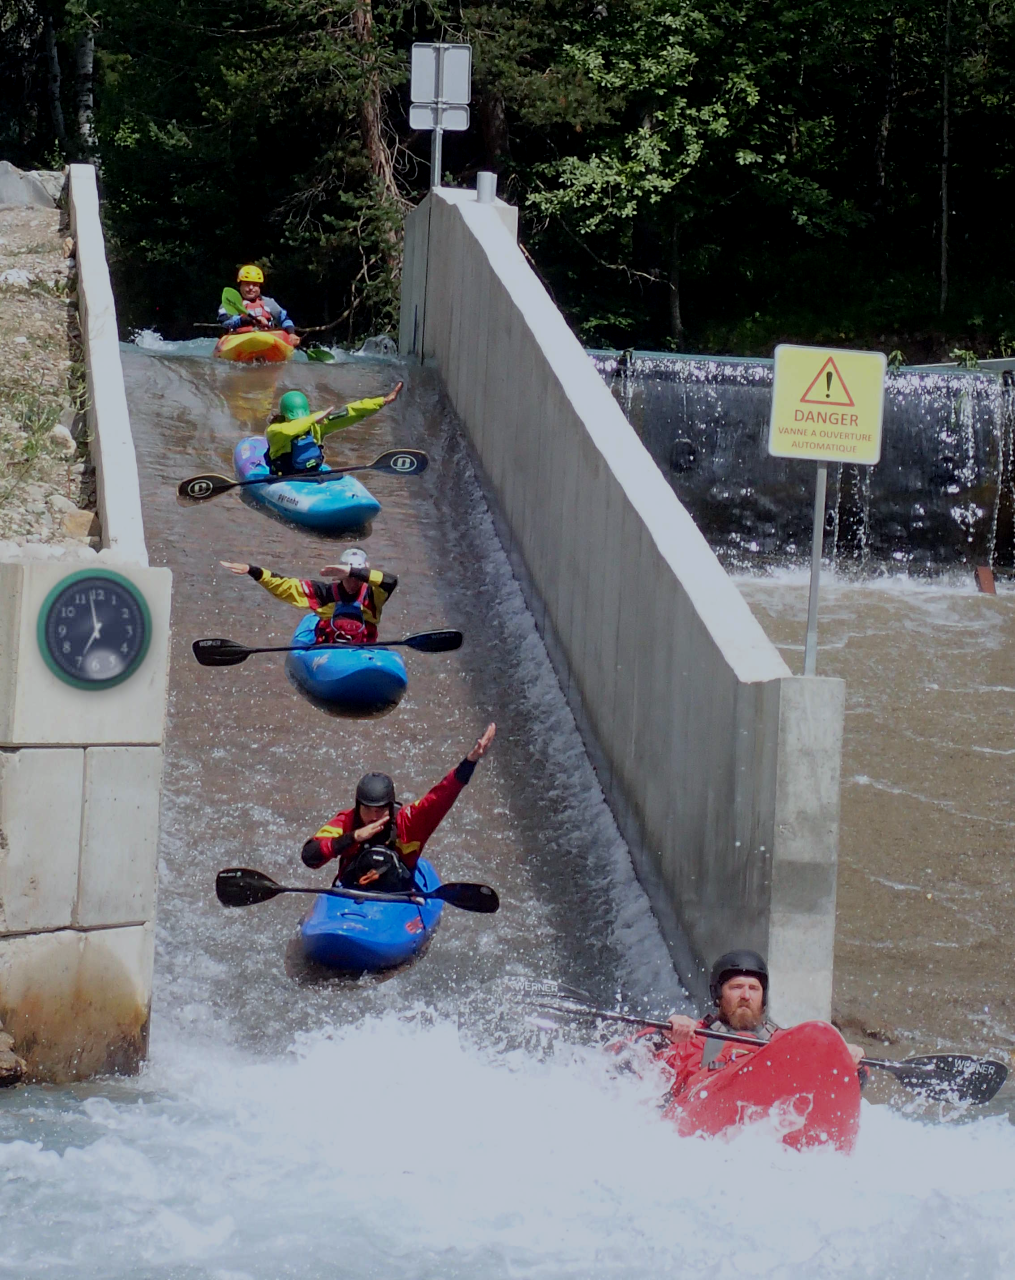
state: 6:58
